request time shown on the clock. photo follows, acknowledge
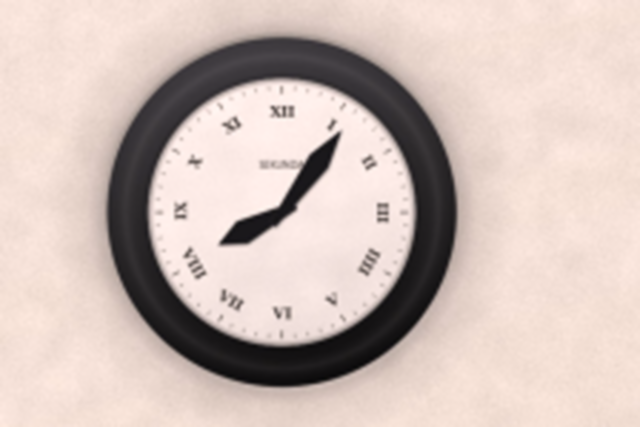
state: 8:06
